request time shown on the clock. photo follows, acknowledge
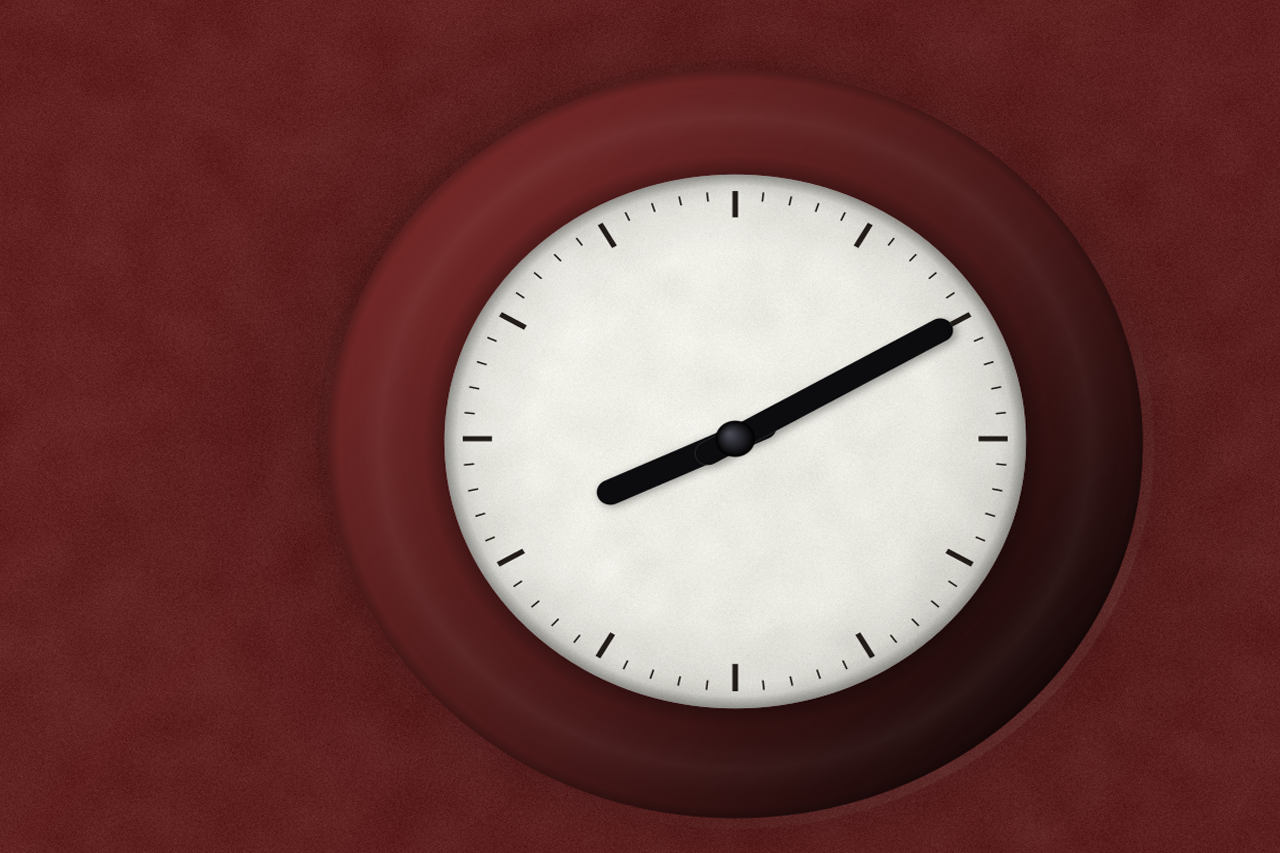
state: 8:10
